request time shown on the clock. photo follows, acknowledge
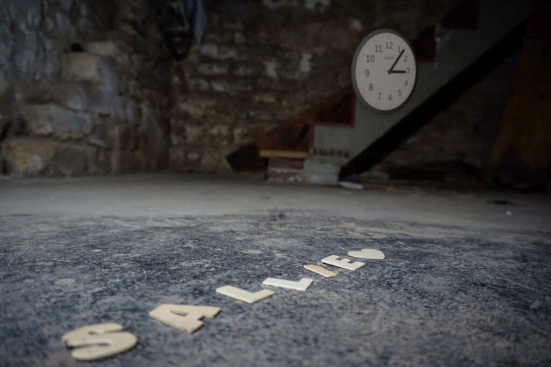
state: 3:07
